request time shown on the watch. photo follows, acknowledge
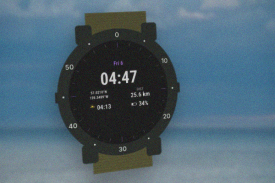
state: 4:47
